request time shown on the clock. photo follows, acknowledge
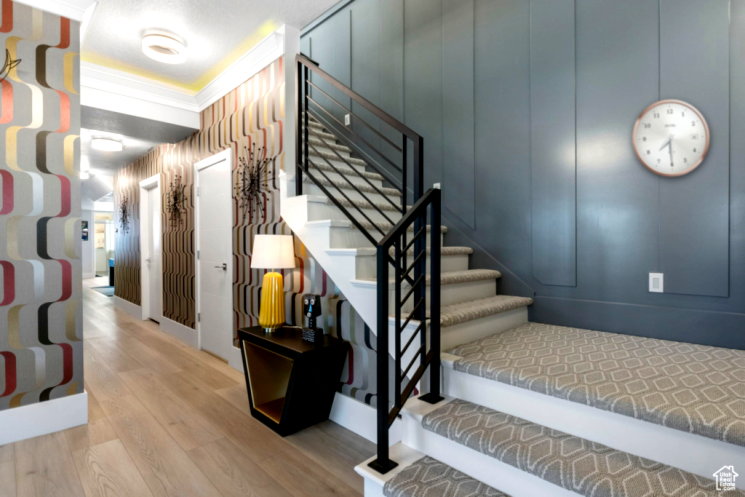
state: 7:30
